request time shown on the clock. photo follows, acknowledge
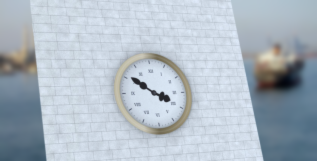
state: 3:51
